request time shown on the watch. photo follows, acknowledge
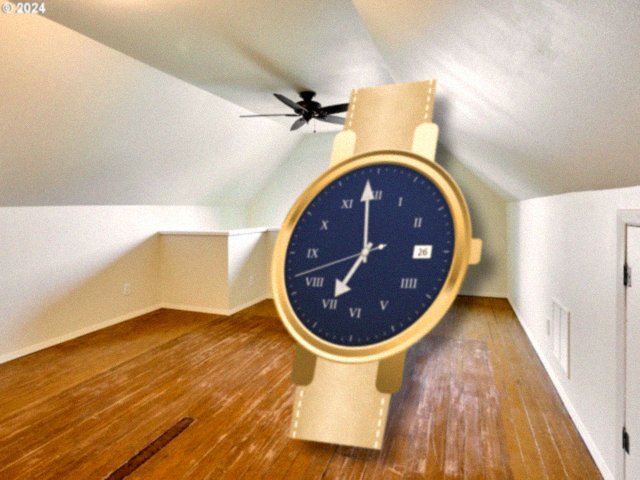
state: 6:58:42
